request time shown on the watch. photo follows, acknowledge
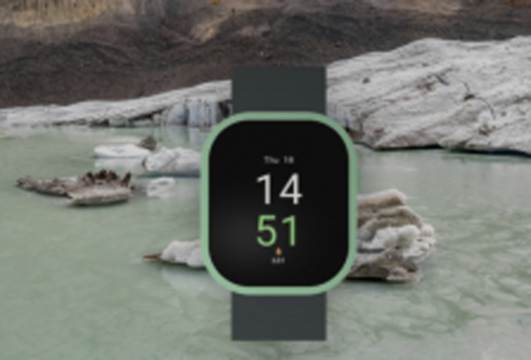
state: 14:51
